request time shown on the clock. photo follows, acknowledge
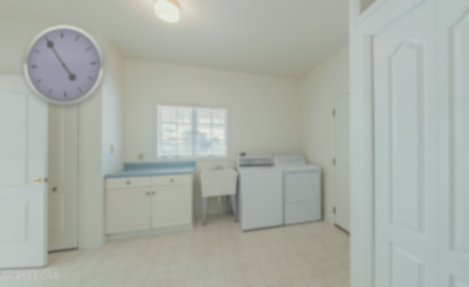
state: 4:55
